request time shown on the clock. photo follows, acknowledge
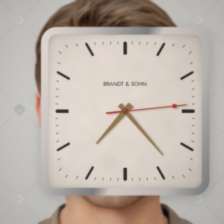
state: 7:23:14
